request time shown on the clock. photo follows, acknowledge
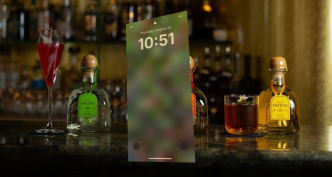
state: 10:51
